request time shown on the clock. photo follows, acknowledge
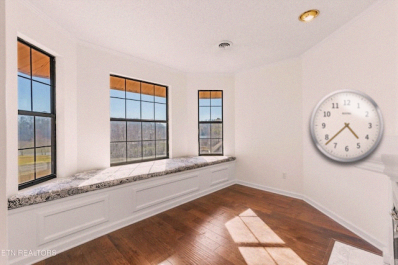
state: 4:38
